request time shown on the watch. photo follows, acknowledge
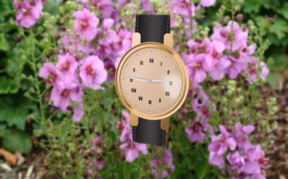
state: 2:46
